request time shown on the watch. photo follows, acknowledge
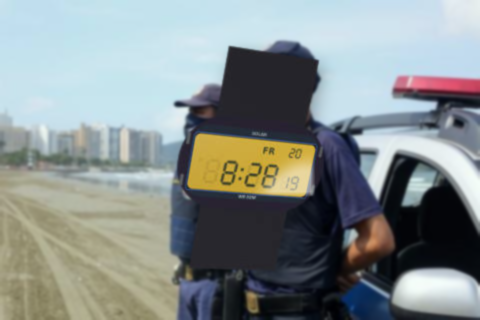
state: 8:28:19
